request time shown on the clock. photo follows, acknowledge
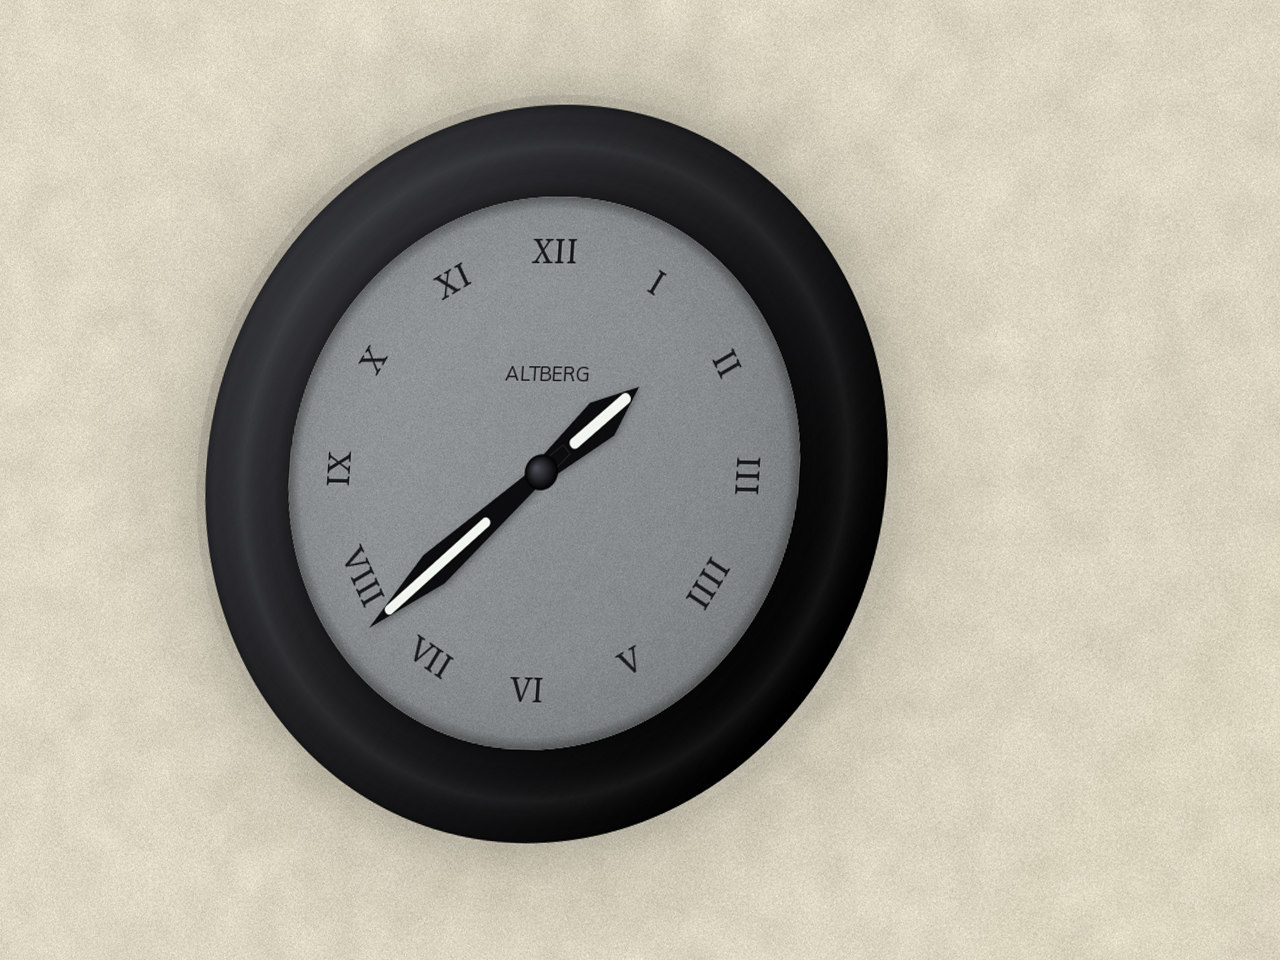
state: 1:38
